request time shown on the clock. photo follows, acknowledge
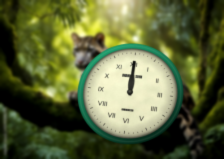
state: 12:00
